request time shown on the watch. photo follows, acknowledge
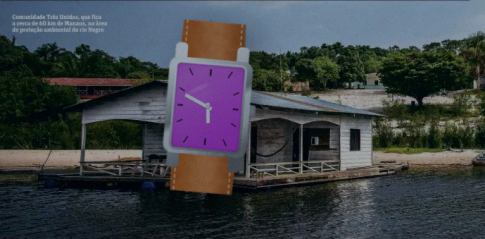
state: 5:49
